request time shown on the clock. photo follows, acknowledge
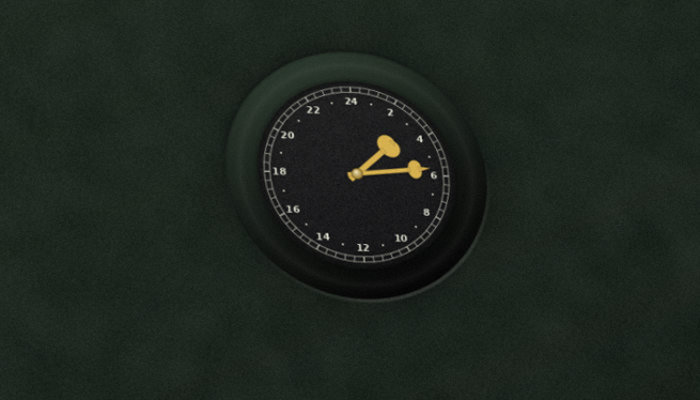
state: 3:14
